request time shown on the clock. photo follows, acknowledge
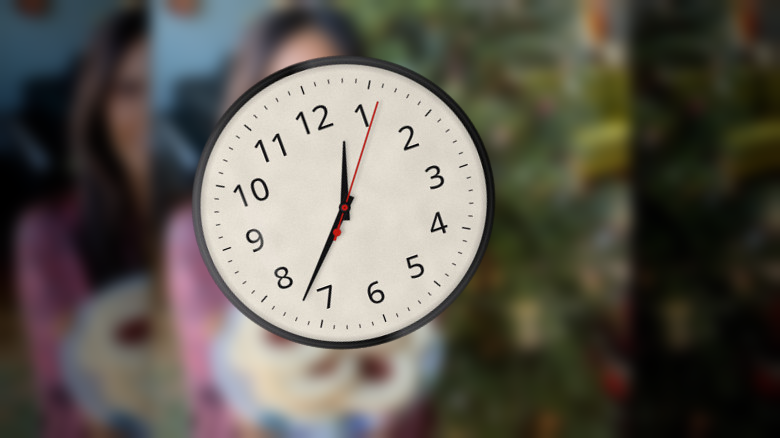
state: 12:37:06
